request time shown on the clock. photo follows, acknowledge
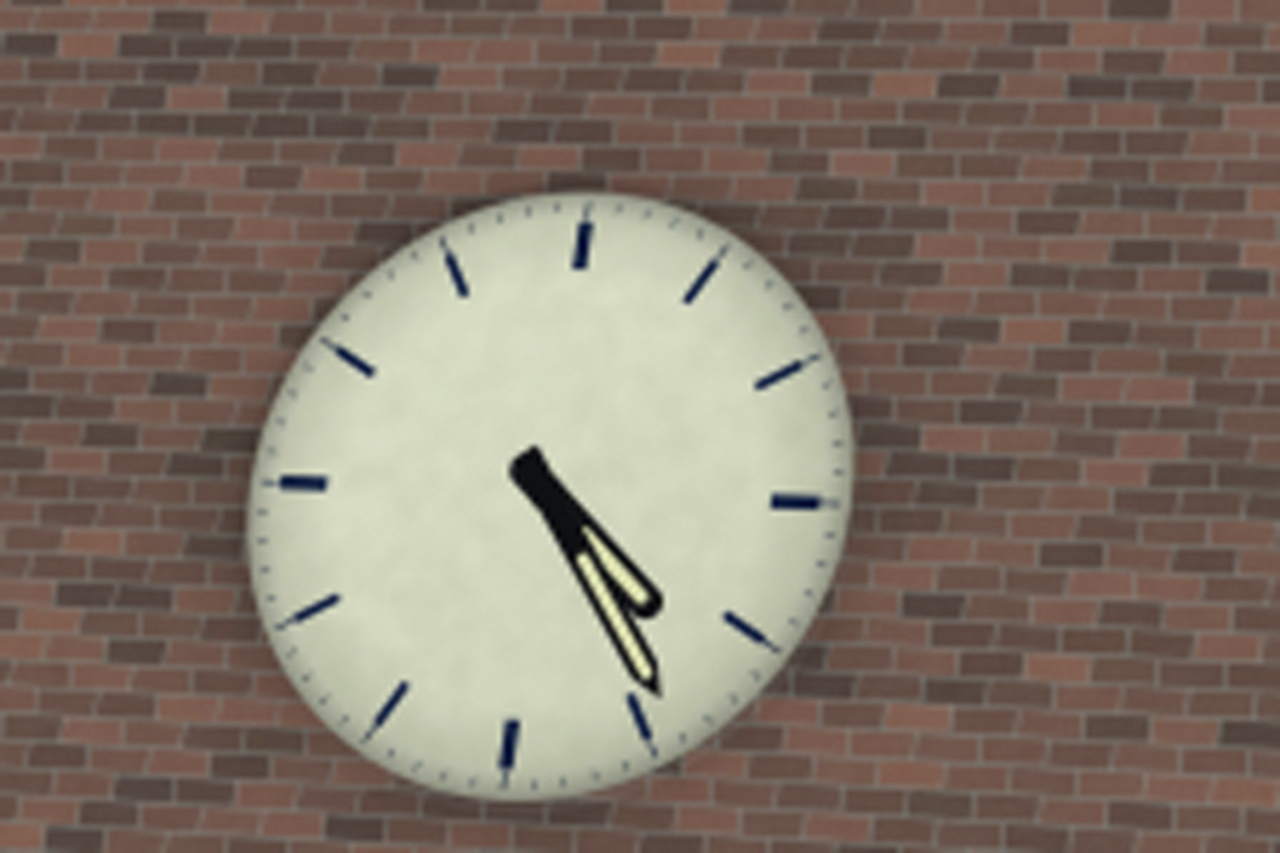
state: 4:24
